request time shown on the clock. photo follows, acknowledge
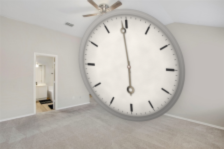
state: 5:59
